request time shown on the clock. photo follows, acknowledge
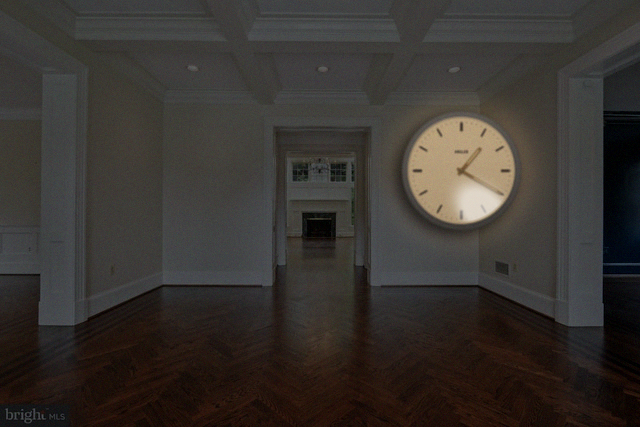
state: 1:20
